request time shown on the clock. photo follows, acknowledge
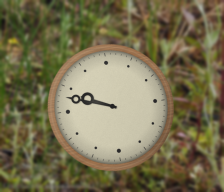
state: 9:48
